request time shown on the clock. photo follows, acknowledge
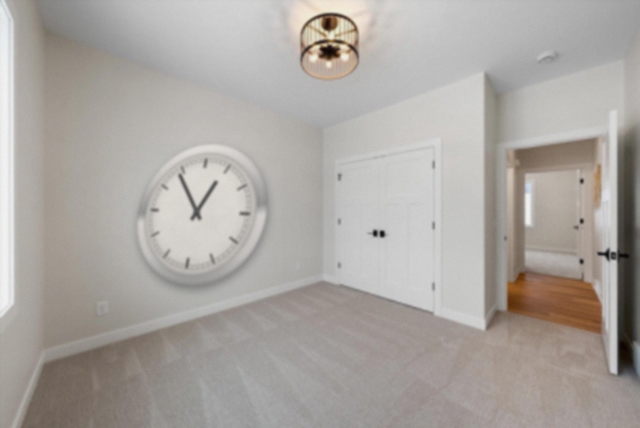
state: 12:54
